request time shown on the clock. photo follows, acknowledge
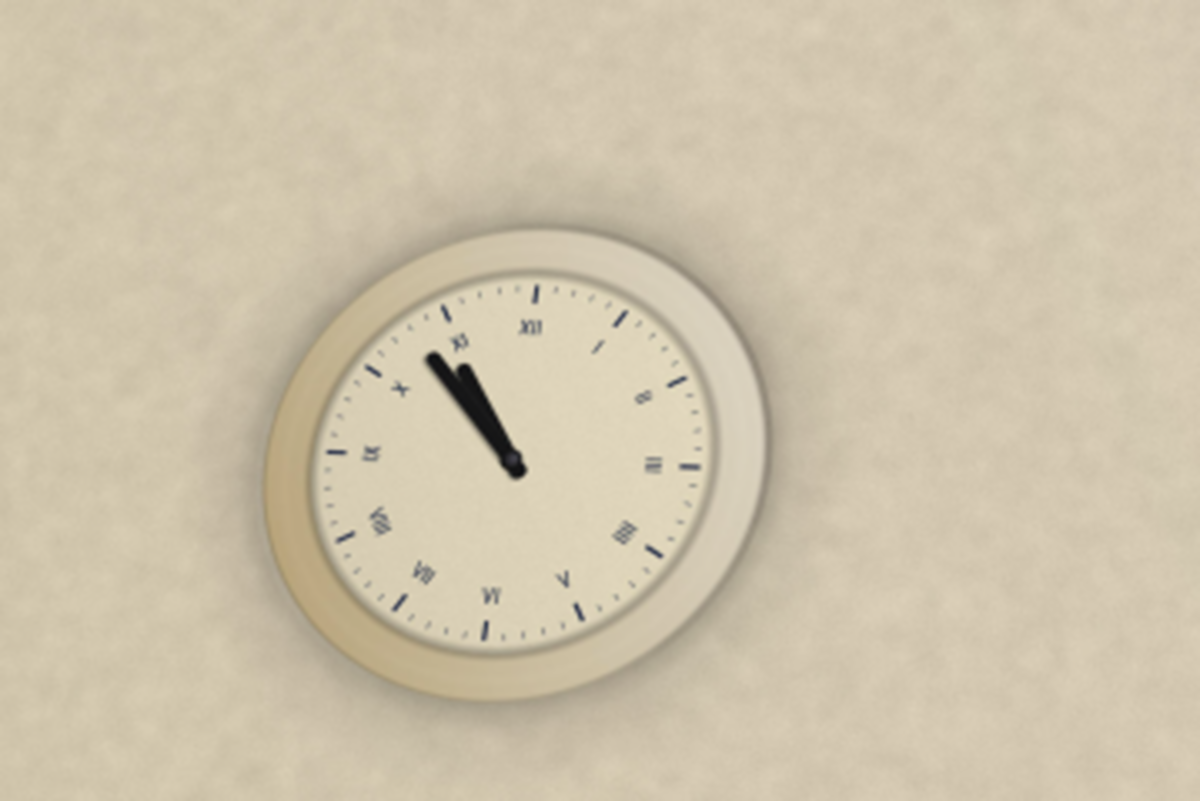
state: 10:53
